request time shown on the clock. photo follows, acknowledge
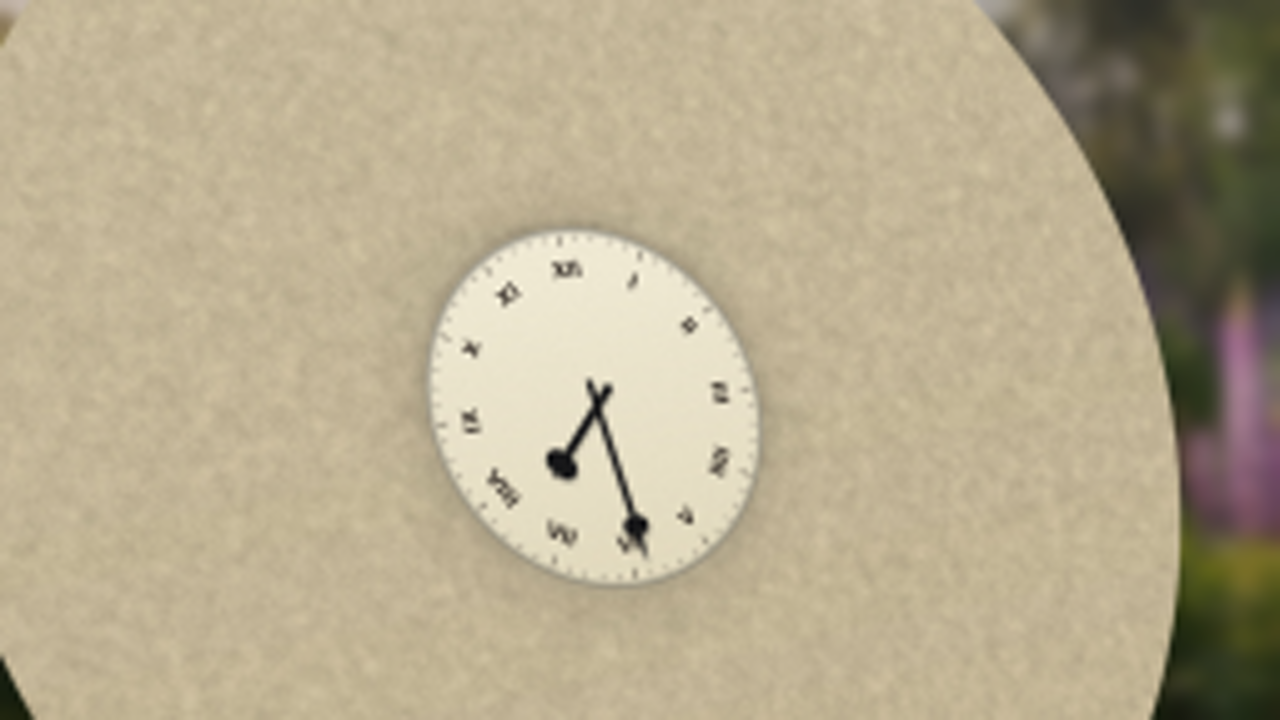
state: 7:29
